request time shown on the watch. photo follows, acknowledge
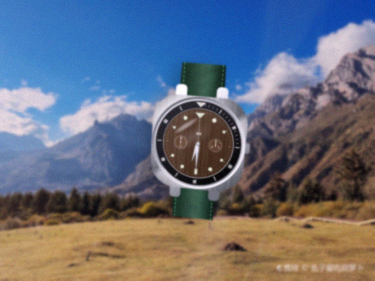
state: 6:30
